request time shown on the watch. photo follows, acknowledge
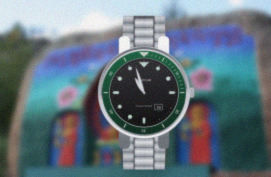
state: 10:57
